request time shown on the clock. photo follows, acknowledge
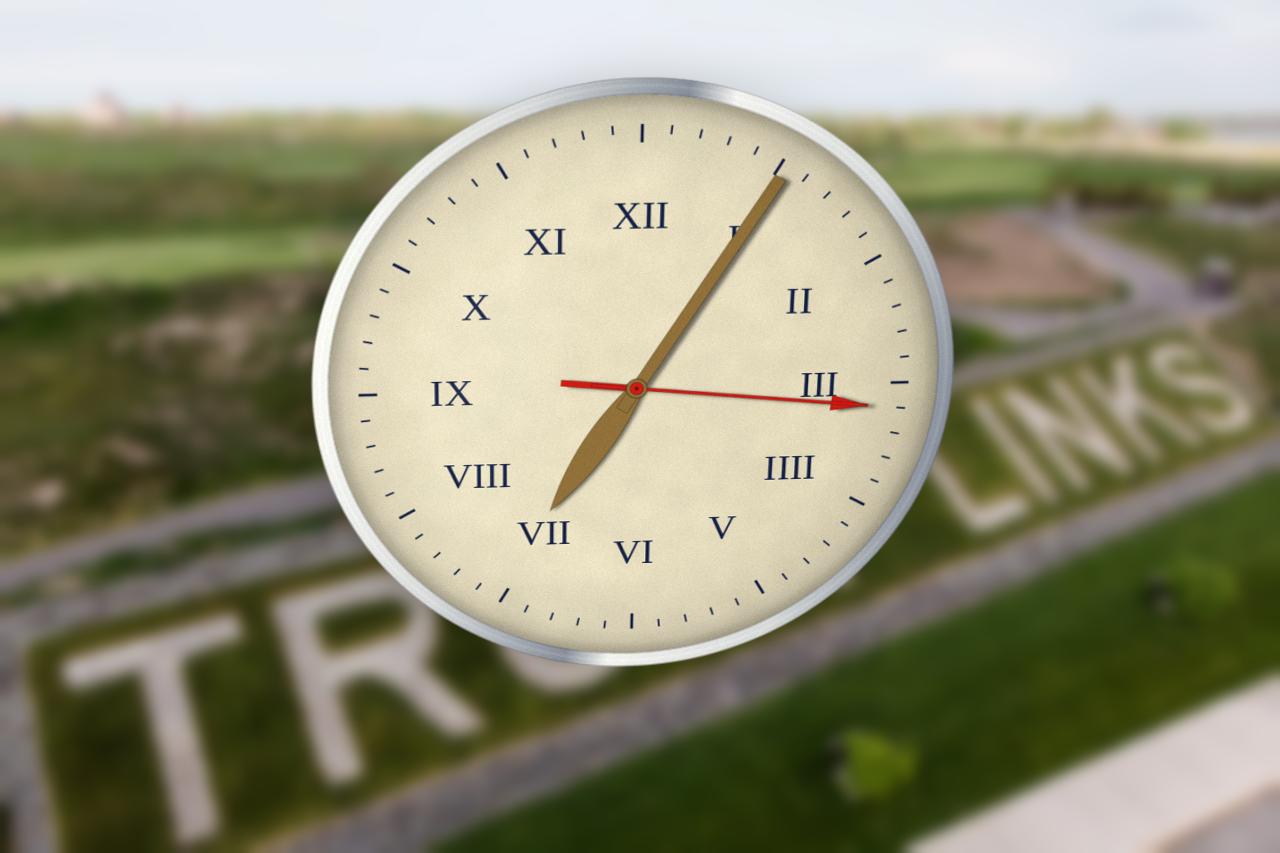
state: 7:05:16
